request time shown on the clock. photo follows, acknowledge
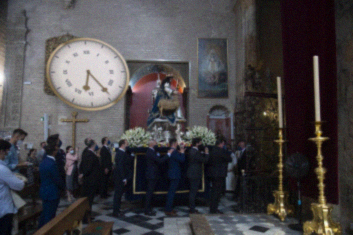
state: 6:24
